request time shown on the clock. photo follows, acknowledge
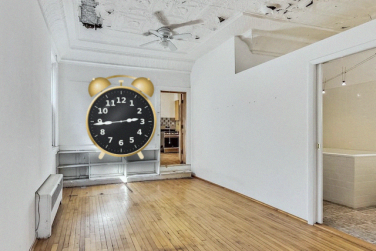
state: 2:44
